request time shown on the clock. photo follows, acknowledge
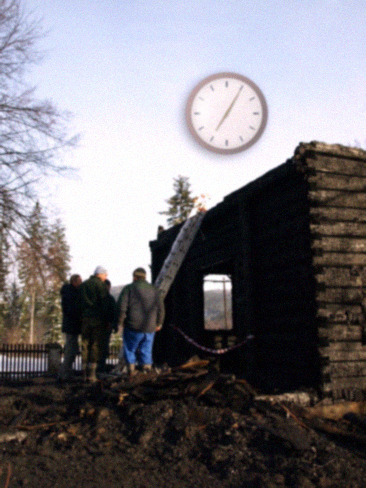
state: 7:05
